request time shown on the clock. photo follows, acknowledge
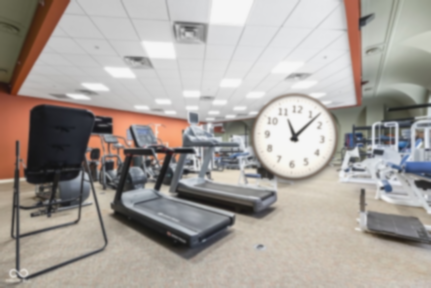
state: 11:07
